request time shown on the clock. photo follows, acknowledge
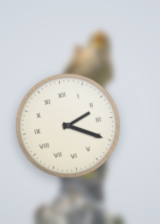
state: 2:20
